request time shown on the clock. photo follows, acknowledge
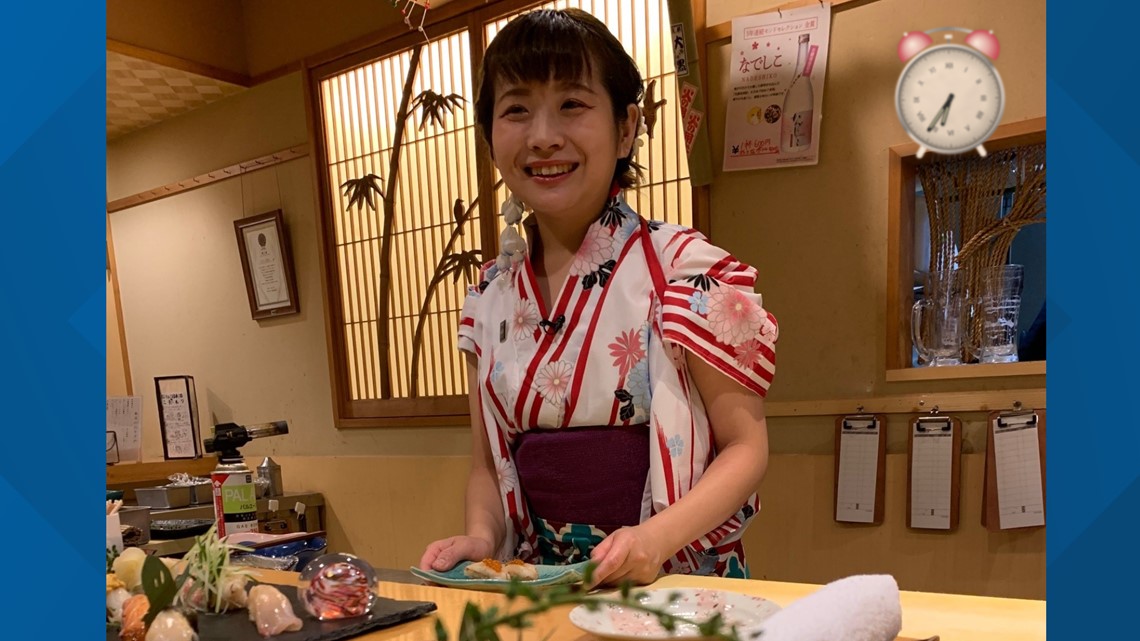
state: 6:36
